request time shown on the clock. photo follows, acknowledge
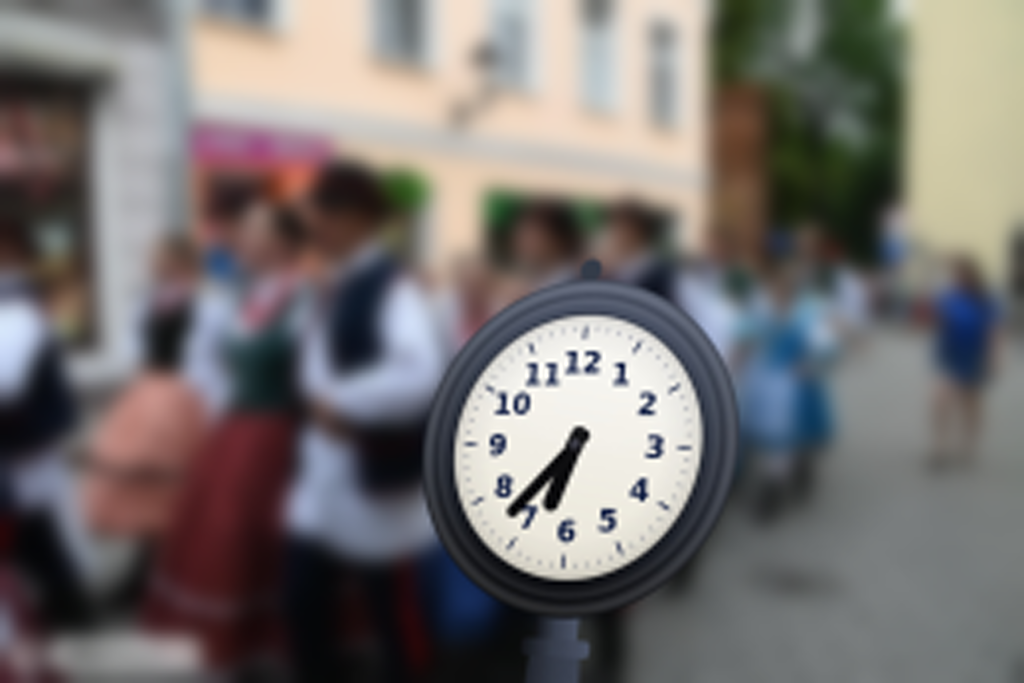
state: 6:37
